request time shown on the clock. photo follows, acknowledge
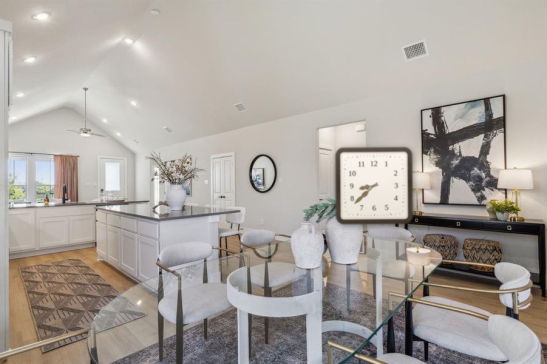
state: 8:38
